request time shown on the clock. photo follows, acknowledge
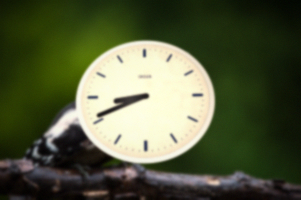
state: 8:41
